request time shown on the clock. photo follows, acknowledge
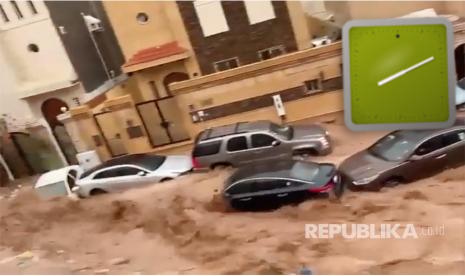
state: 8:11
